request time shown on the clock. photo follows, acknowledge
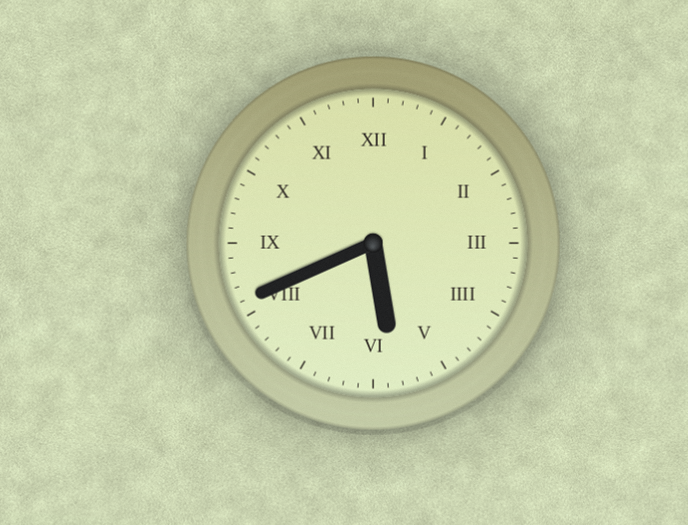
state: 5:41
